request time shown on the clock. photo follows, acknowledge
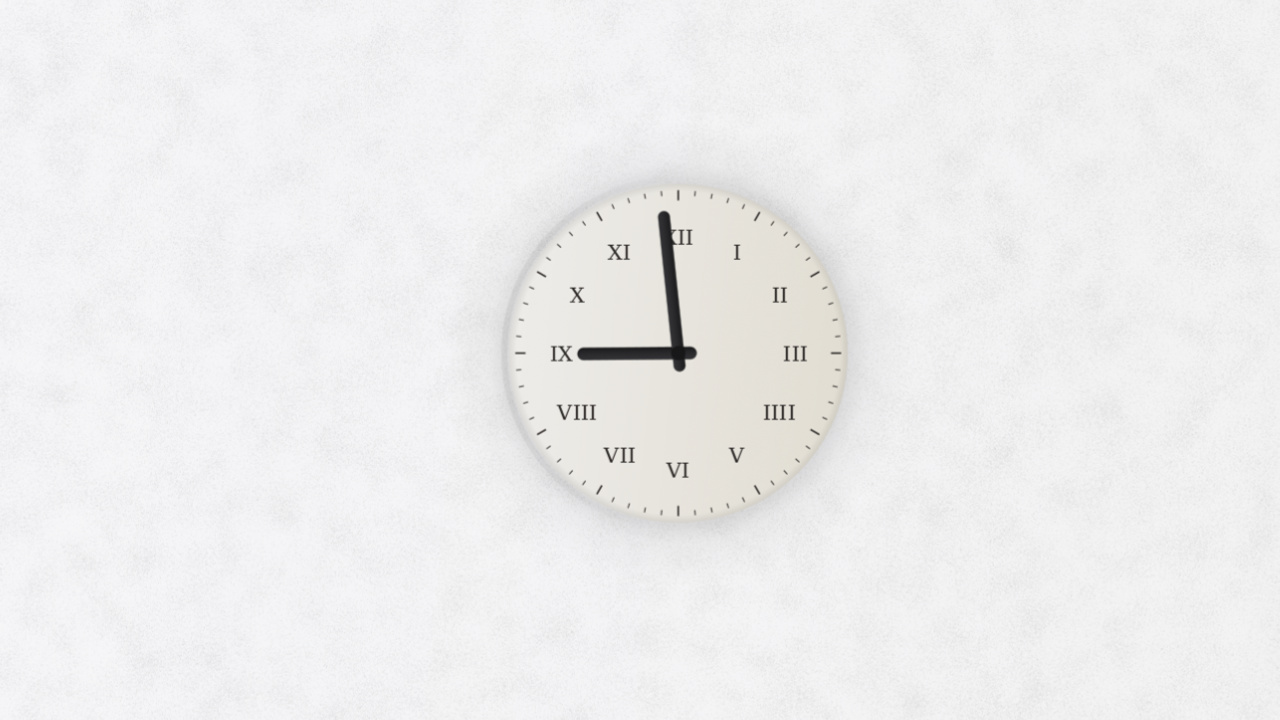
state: 8:59
